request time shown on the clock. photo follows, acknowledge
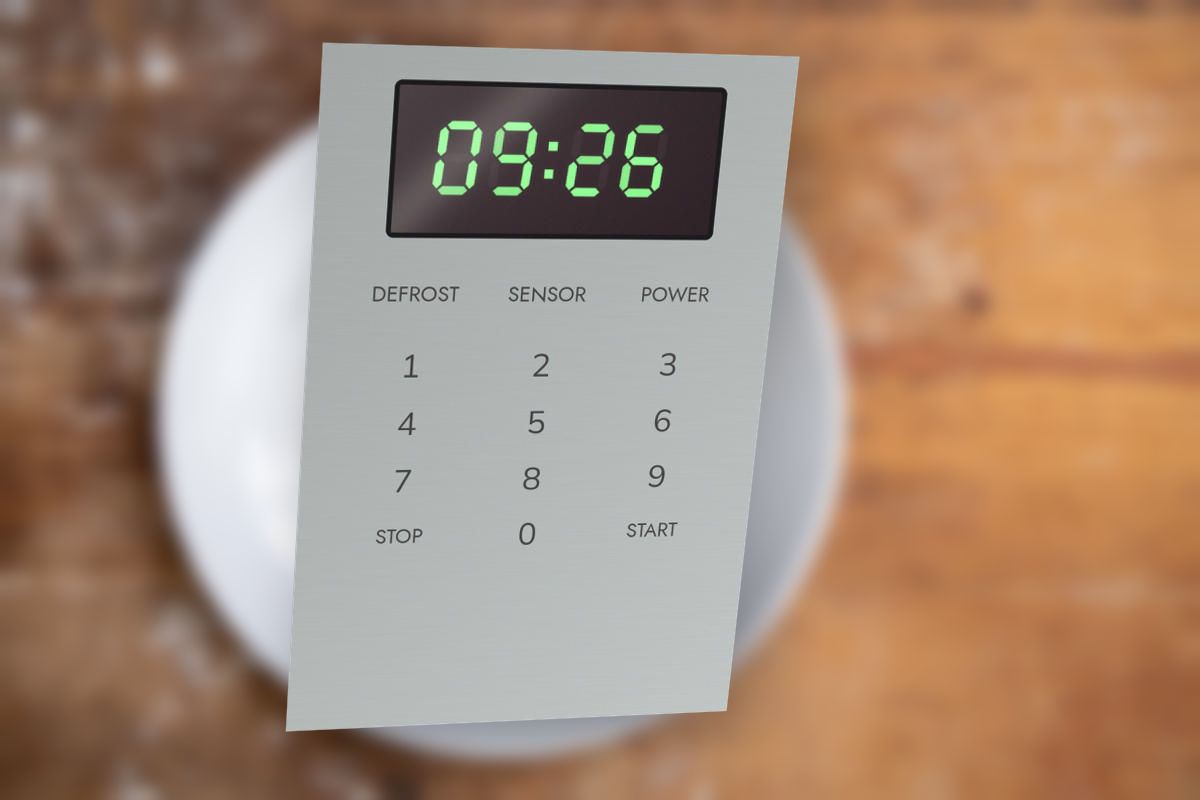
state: 9:26
